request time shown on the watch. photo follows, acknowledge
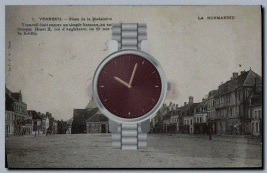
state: 10:03
